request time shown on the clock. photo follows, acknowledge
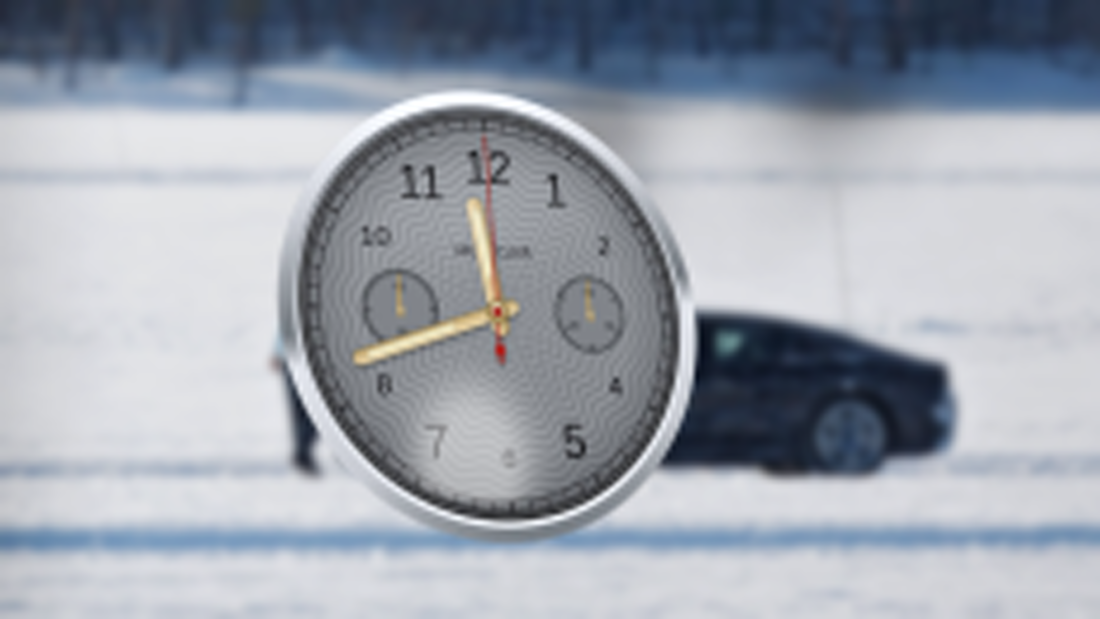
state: 11:42
